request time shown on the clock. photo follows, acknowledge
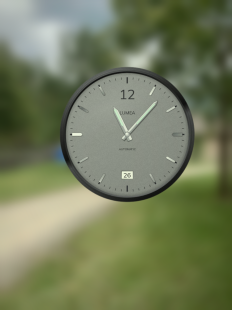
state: 11:07
